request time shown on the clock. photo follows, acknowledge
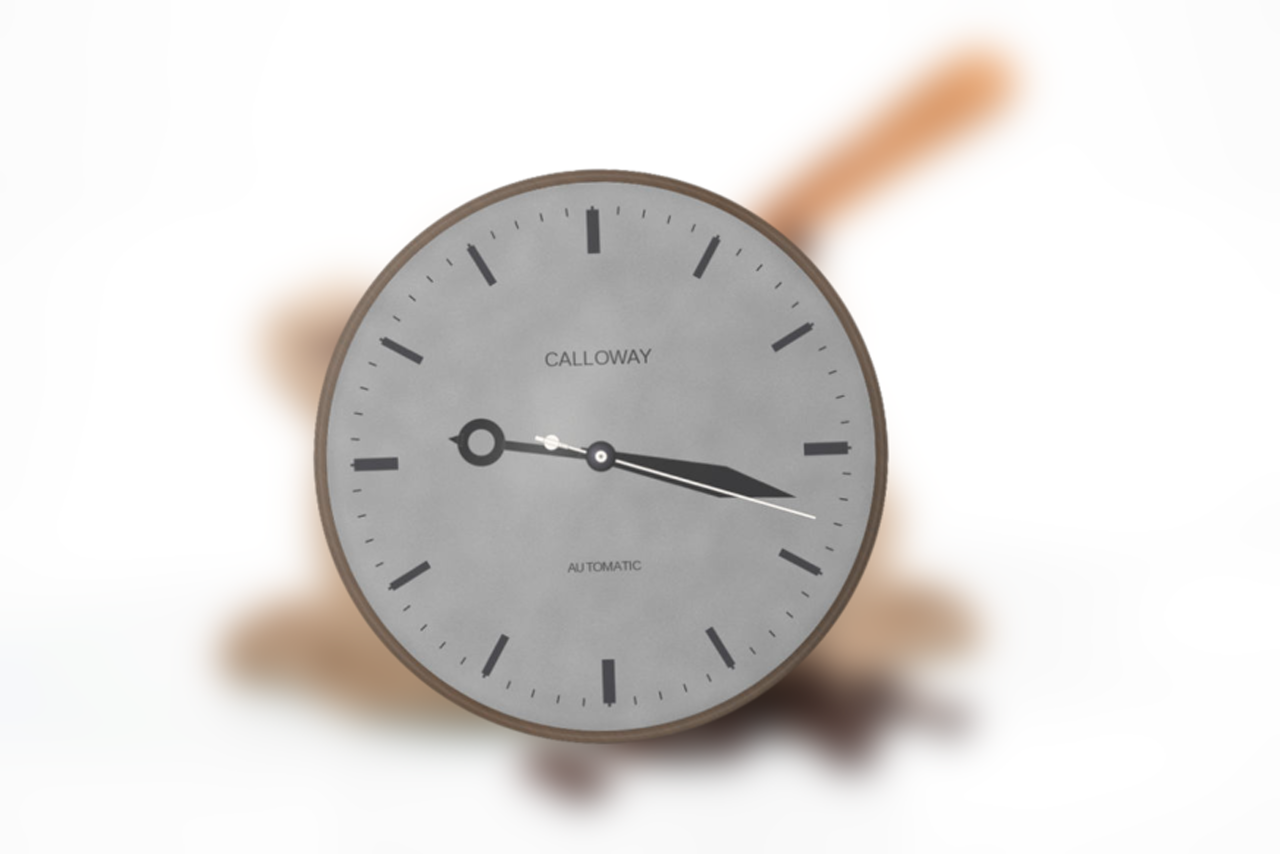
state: 9:17:18
